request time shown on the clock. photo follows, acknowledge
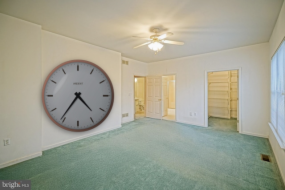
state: 4:36
